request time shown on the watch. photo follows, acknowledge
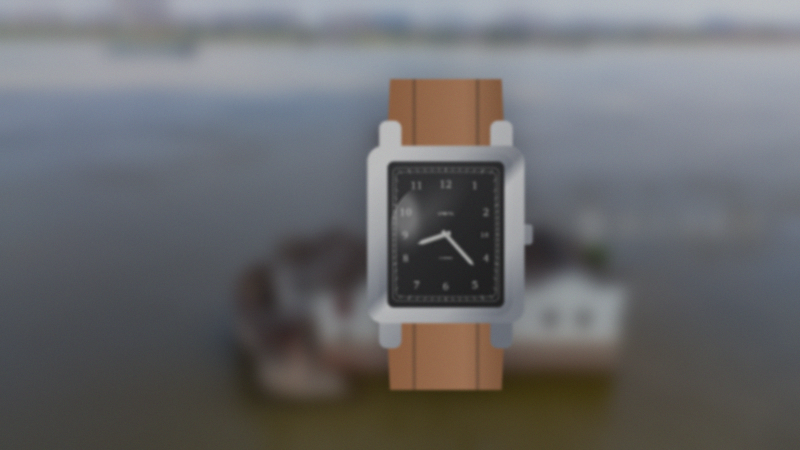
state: 8:23
